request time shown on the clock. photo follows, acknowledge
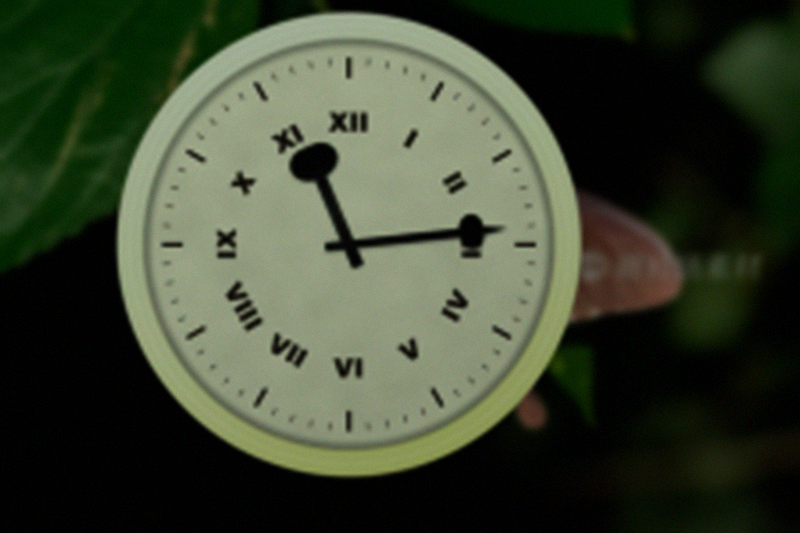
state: 11:14
